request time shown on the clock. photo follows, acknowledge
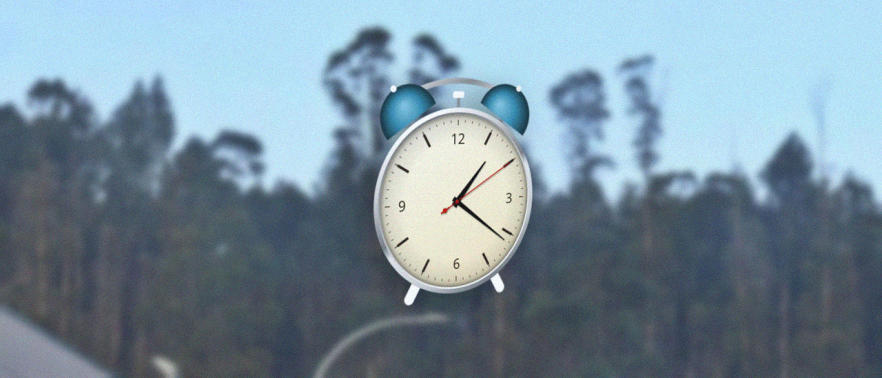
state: 1:21:10
